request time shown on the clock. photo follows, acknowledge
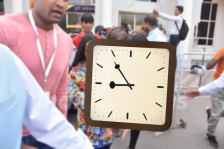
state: 8:54
